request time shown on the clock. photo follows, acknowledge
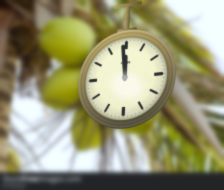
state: 11:59
